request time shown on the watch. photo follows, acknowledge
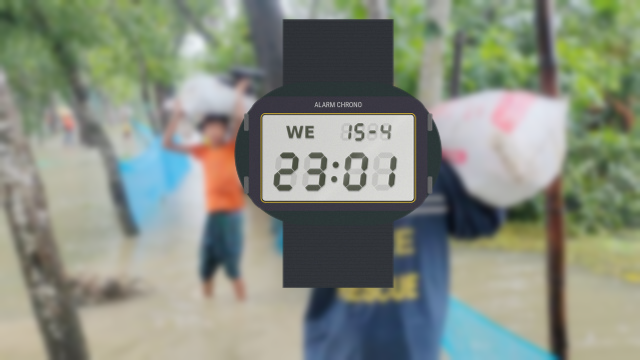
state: 23:01
